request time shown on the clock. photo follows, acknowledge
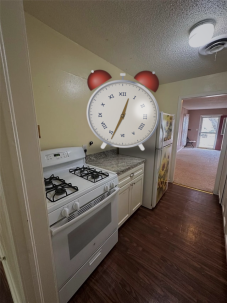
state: 12:34
